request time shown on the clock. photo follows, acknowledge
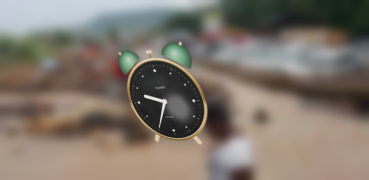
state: 9:35
